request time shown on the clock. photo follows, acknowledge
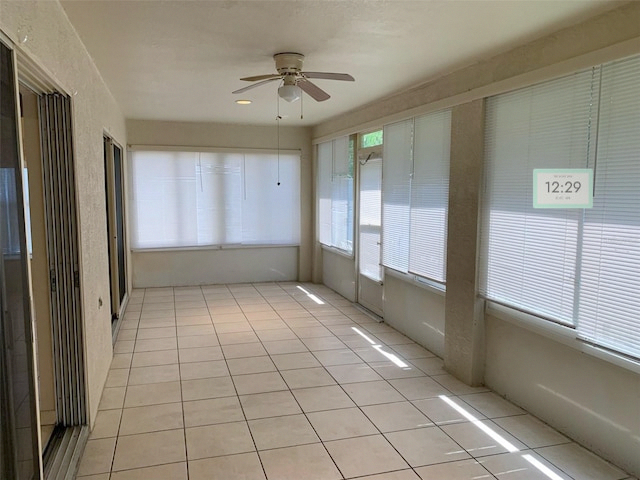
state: 12:29
